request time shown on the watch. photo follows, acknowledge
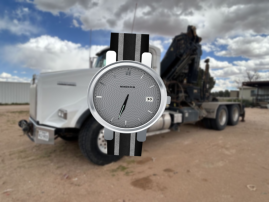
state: 6:33
